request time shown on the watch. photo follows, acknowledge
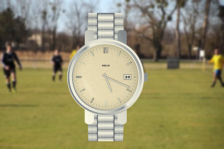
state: 5:19
